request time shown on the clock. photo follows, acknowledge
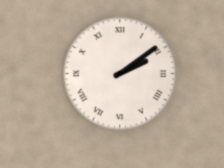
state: 2:09
